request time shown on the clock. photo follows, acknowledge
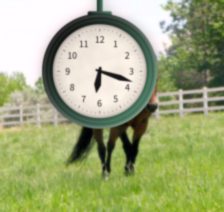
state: 6:18
